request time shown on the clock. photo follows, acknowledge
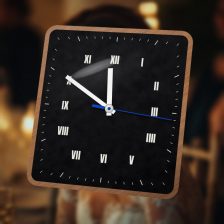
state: 11:50:16
